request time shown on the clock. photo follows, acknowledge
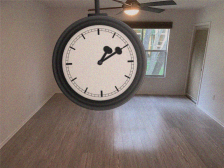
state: 1:10
